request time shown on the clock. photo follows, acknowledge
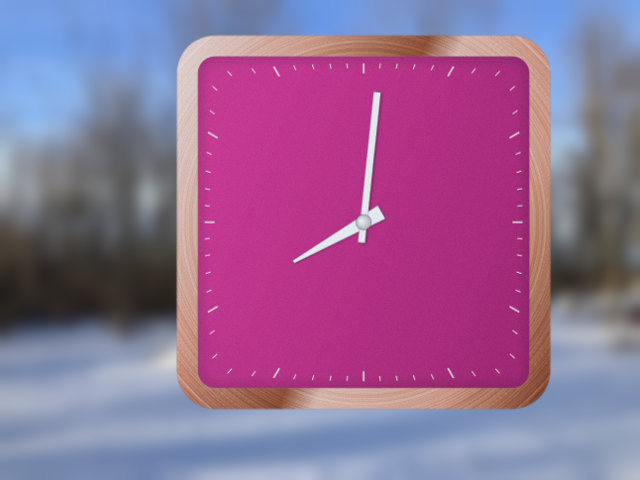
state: 8:01
